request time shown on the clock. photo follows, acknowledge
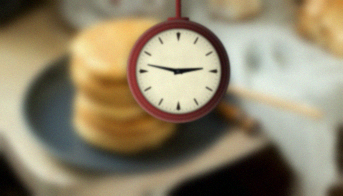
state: 2:47
